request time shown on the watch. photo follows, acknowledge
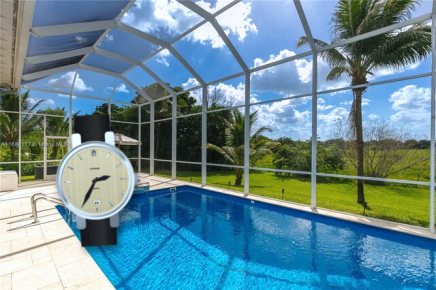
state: 2:35
